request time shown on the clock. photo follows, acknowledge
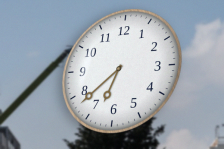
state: 6:38
